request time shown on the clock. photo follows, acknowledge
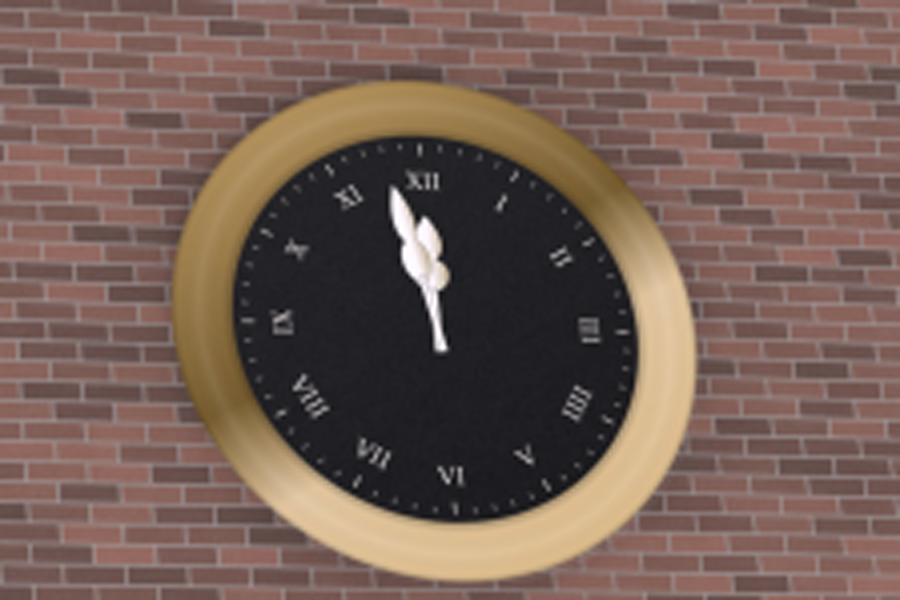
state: 11:58
